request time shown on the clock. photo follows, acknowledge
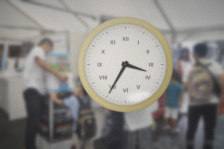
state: 3:35
